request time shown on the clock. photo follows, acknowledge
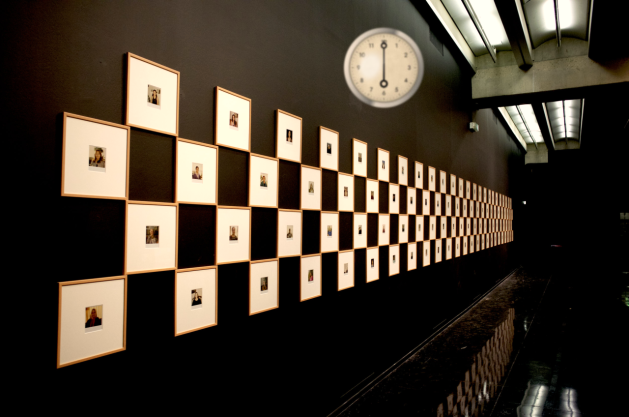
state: 6:00
